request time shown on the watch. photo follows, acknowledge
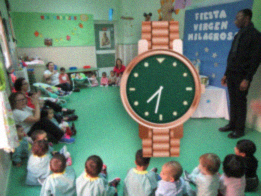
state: 7:32
